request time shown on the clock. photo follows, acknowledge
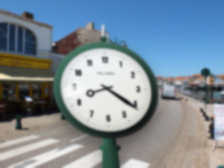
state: 8:21
